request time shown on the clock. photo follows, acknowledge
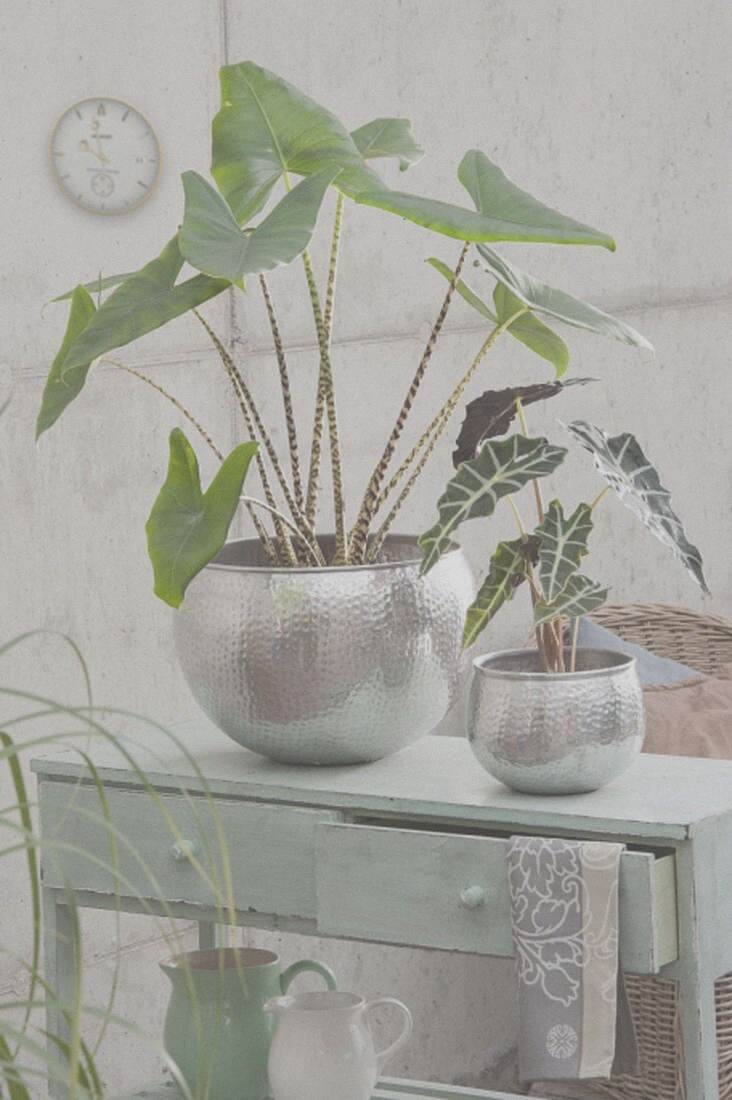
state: 9:58
